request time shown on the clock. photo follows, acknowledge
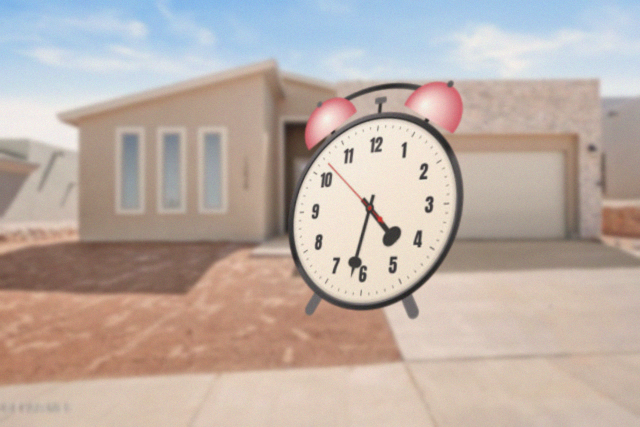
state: 4:31:52
